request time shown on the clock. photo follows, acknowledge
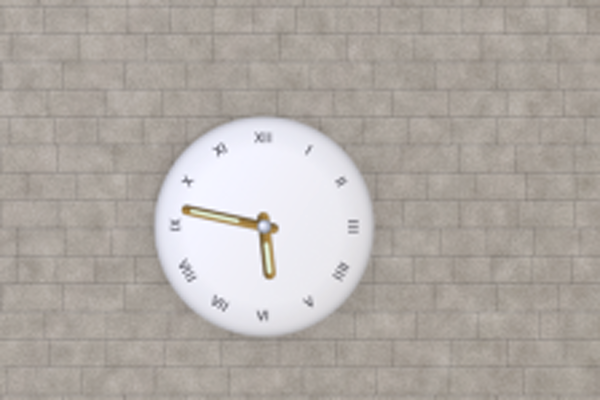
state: 5:47
